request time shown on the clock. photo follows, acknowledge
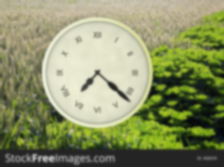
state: 7:22
